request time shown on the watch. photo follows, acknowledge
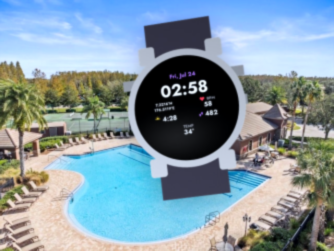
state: 2:58
